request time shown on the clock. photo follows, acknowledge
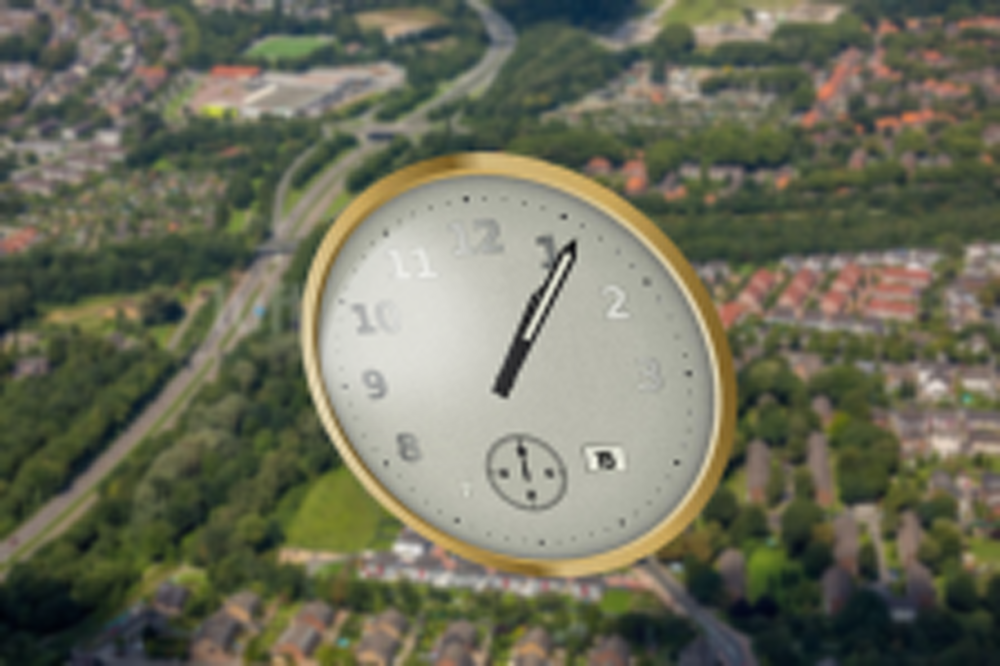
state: 1:06
